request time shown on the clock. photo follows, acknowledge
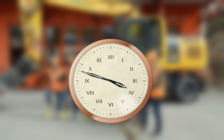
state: 3:48
